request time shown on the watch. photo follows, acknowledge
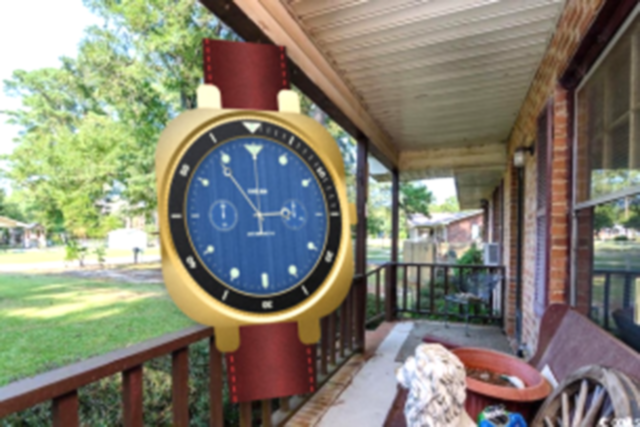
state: 2:54
